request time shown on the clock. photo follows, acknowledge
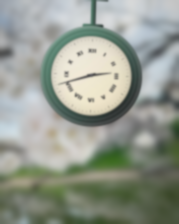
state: 2:42
